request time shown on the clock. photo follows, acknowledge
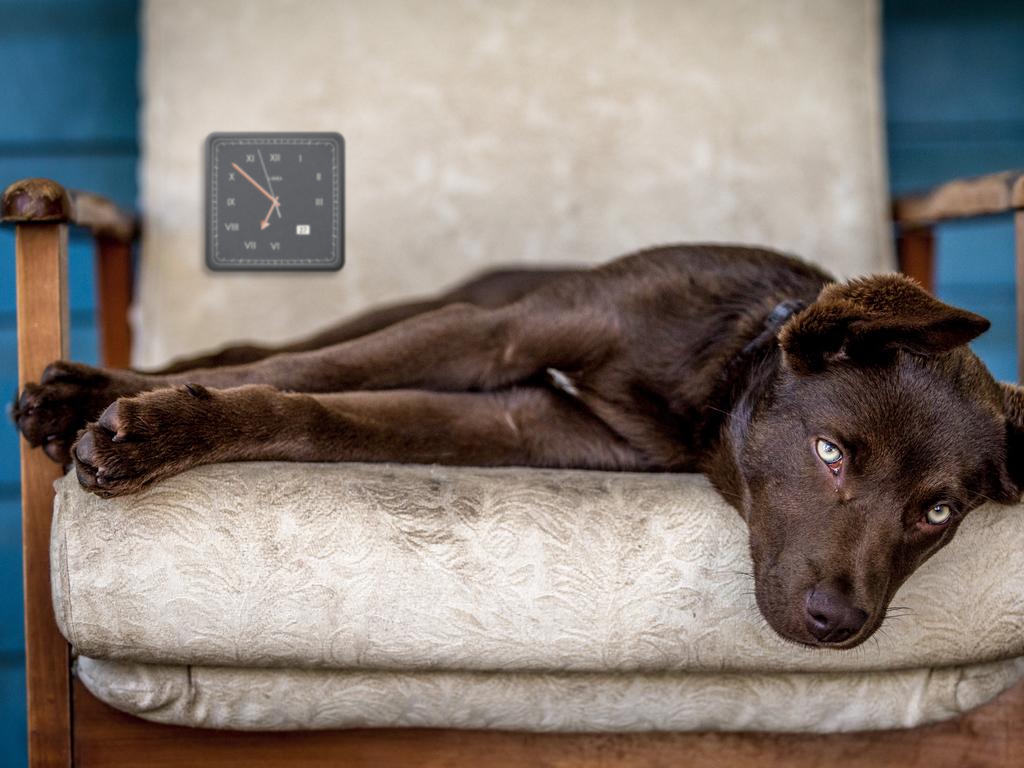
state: 6:51:57
